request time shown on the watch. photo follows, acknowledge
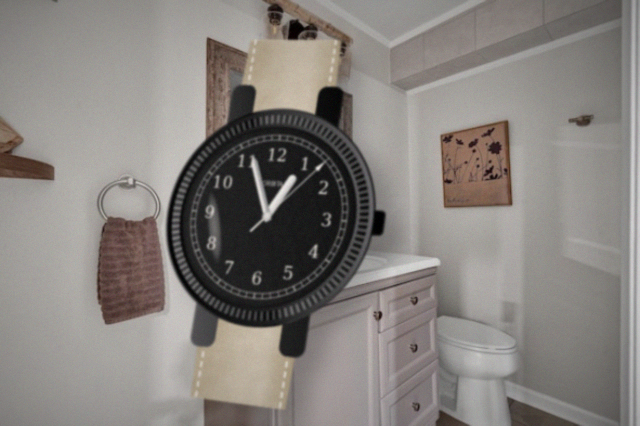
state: 12:56:07
